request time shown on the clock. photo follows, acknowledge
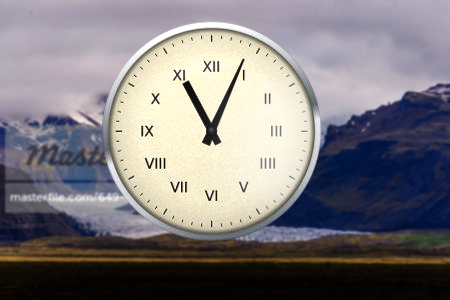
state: 11:04
